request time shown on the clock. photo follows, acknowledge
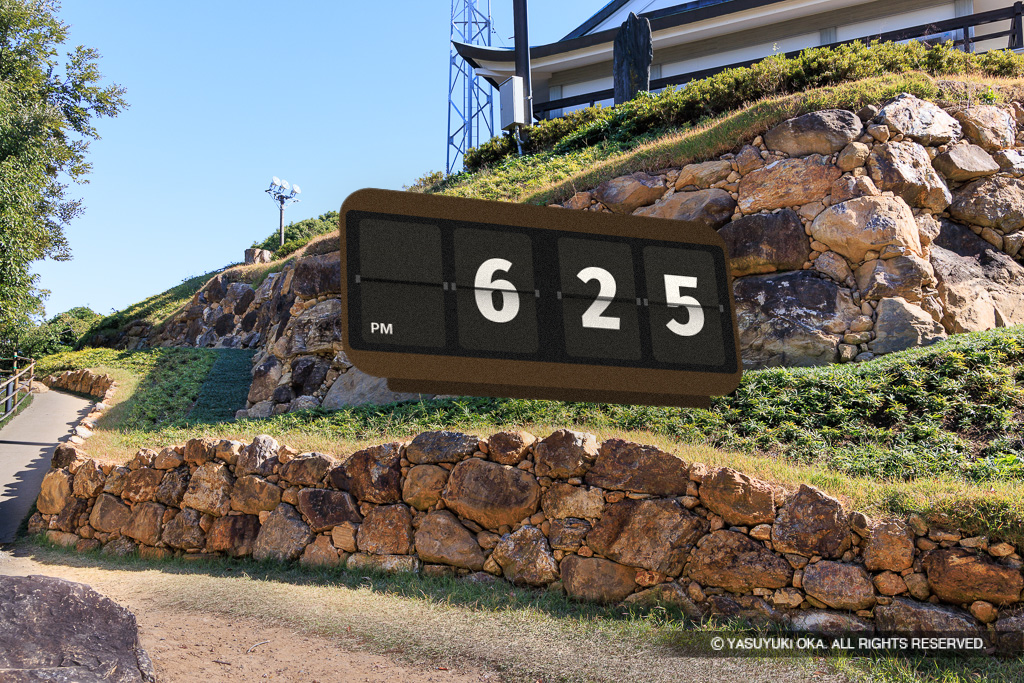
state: 6:25
